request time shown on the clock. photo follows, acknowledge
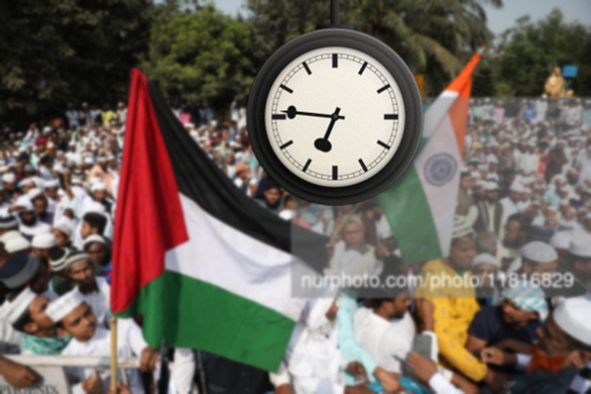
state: 6:46
